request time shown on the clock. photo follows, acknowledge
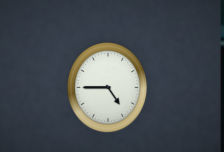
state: 4:45
